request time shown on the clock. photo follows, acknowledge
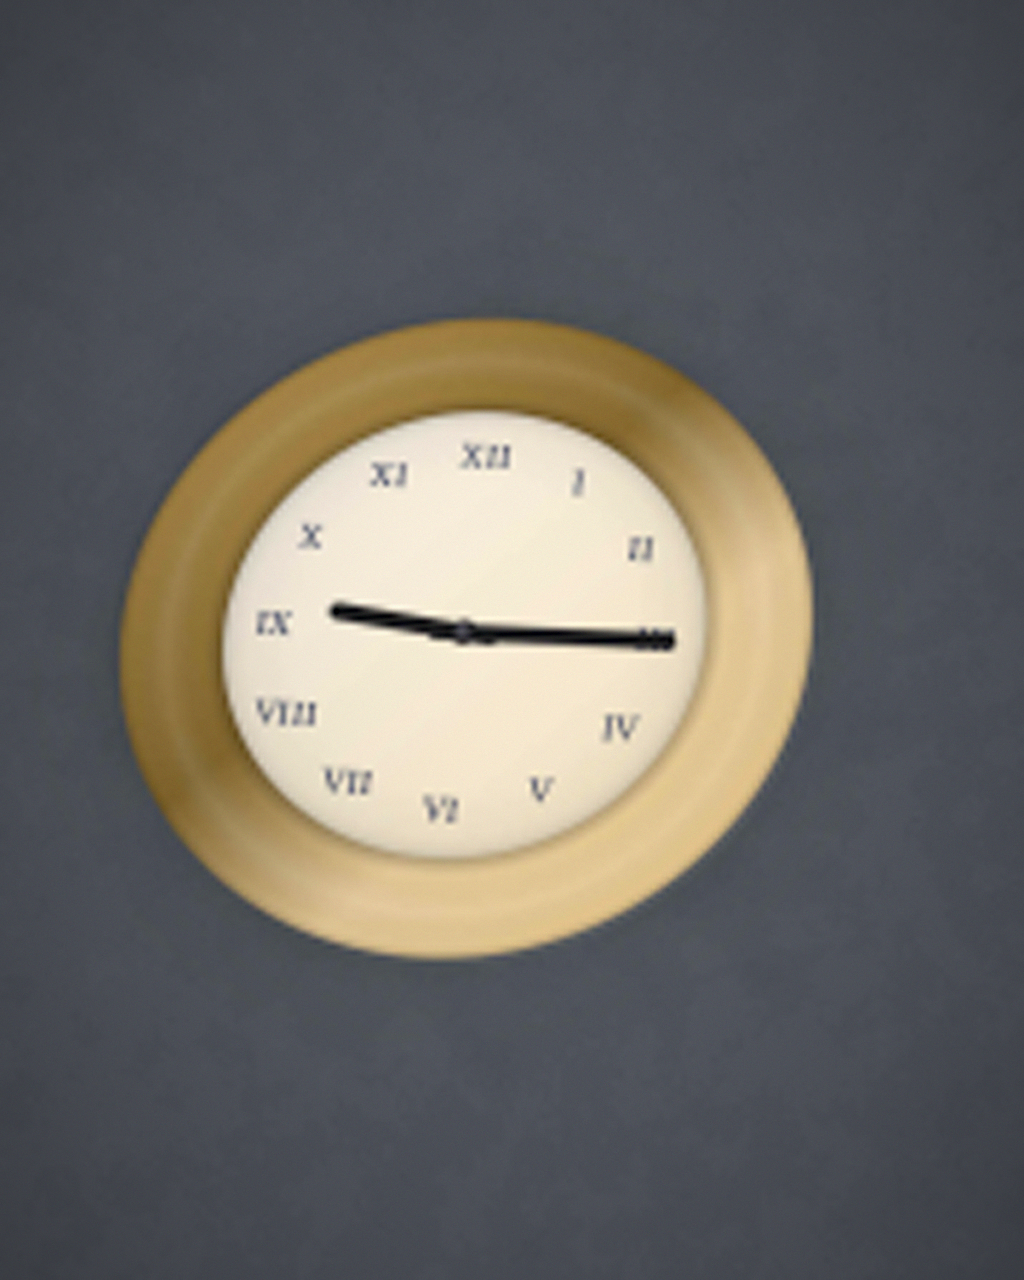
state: 9:15
